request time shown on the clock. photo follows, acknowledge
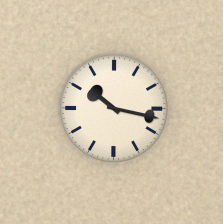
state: 10:17
